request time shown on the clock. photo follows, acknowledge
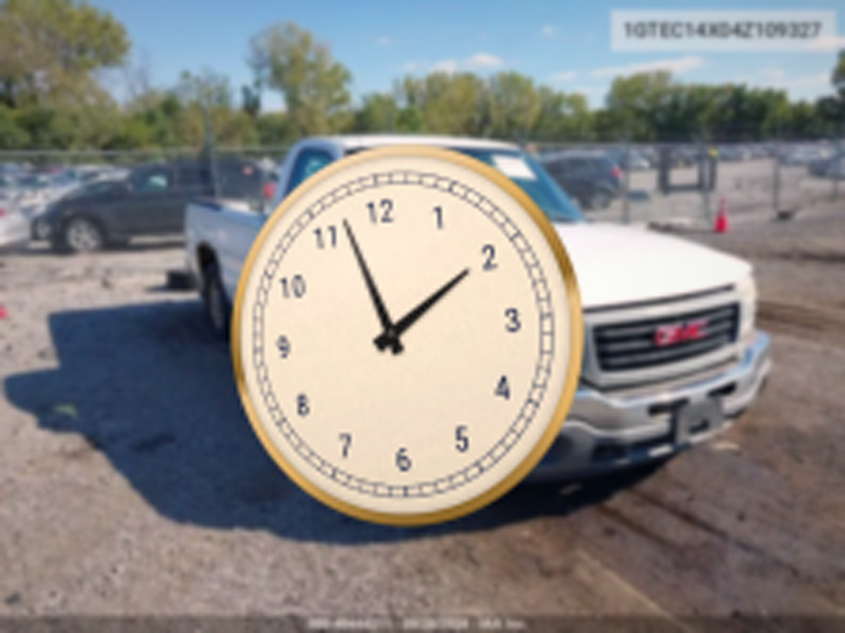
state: 1:57
